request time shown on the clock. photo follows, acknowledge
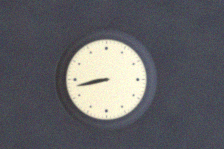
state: 8:43
